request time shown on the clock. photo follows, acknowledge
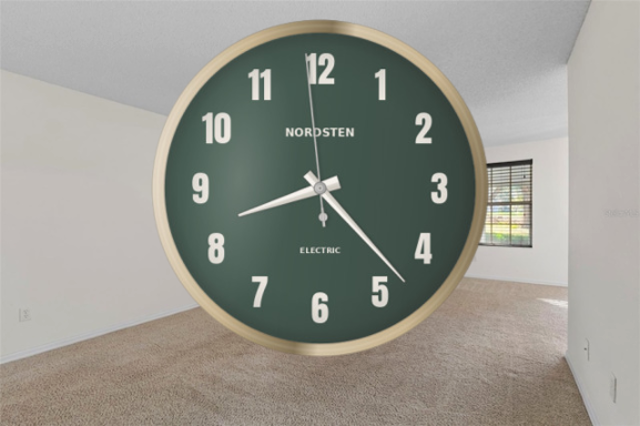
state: 8:22:59
